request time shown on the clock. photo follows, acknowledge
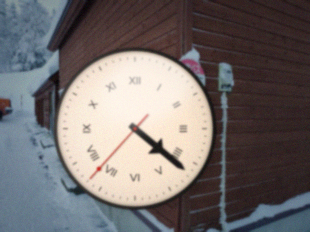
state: 4:21:37
